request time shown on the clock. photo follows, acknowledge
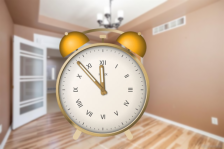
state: 11:53
